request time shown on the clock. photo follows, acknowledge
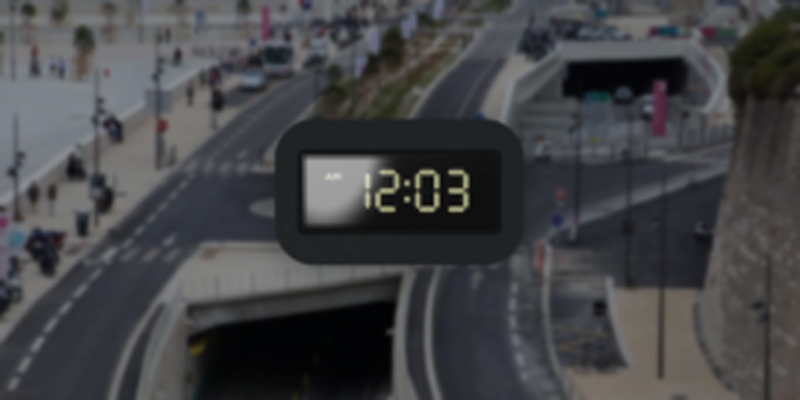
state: 12:03
